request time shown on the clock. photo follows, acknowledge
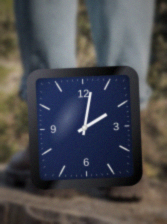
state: 2:02
